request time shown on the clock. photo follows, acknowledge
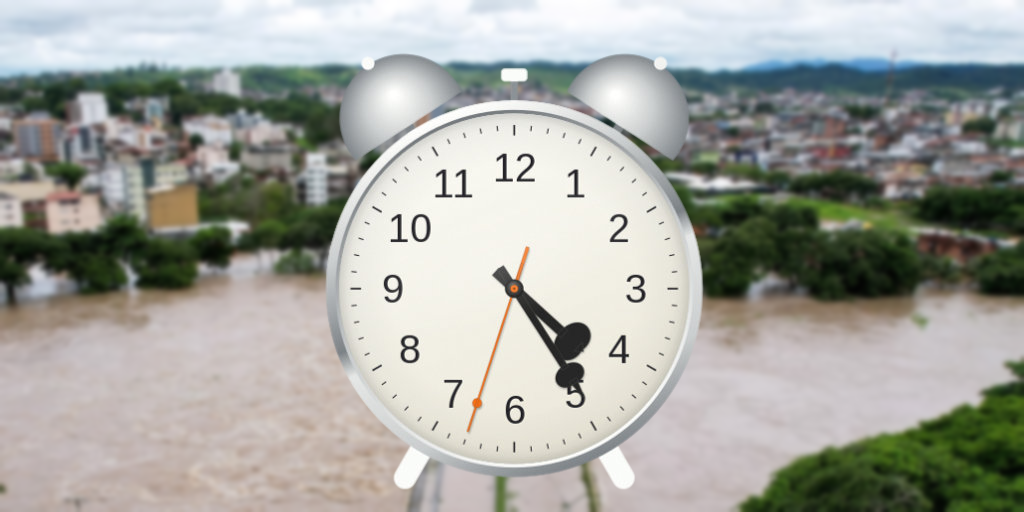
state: 4:24:33
